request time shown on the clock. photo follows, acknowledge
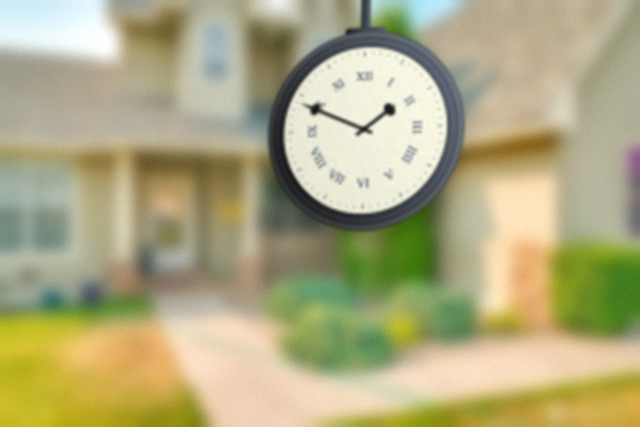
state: 1:49
